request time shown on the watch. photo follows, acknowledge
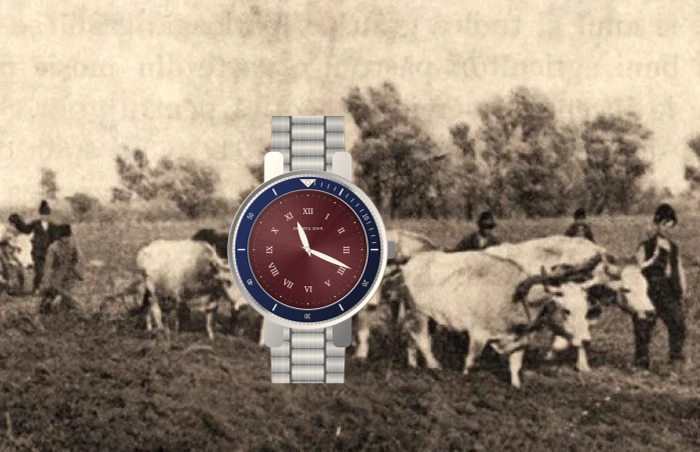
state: 11:19
